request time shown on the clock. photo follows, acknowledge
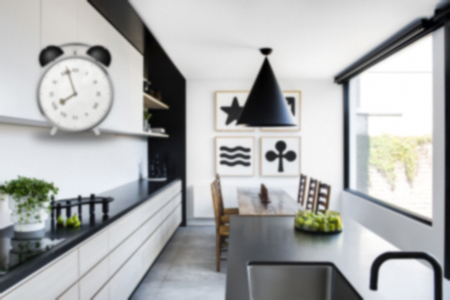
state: 7:57
